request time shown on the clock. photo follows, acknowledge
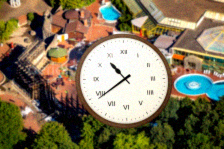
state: 10:39
